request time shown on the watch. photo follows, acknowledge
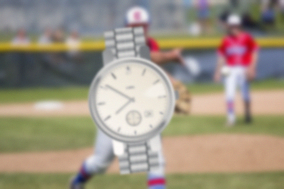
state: 7:51
